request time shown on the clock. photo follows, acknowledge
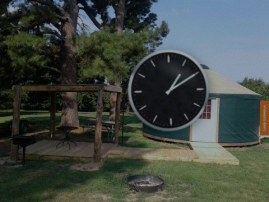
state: 1:10
